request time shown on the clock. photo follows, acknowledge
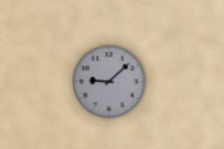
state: 9:08
